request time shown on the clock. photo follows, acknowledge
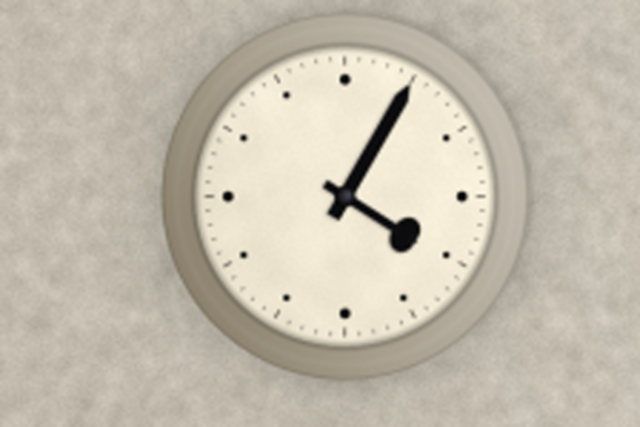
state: 4:05
